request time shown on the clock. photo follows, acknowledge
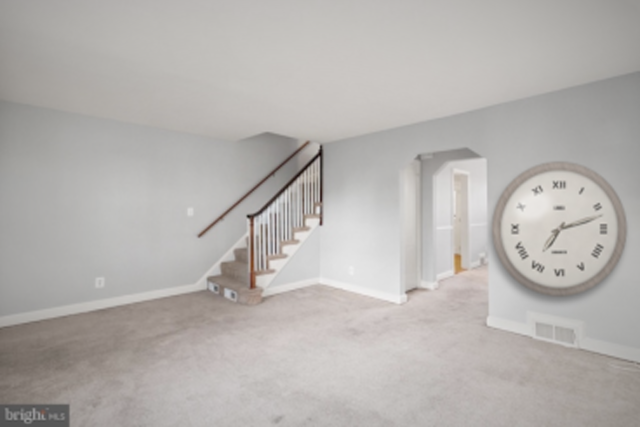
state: 7:12
